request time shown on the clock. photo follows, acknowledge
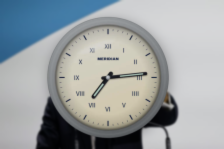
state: 7:14
